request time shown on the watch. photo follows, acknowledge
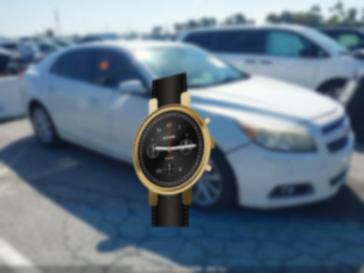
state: 9:15
